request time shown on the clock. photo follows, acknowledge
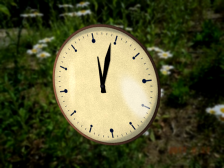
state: 12:04
